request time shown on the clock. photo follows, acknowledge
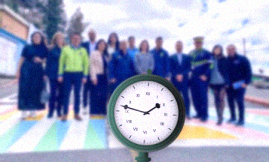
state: 1:47
